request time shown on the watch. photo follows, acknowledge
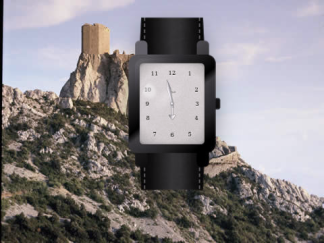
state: 5:58
